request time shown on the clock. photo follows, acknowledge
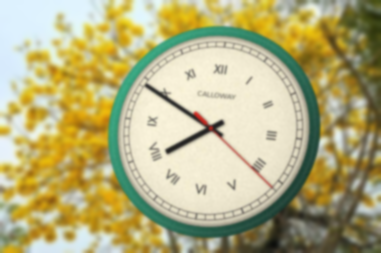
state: 7:49:21
